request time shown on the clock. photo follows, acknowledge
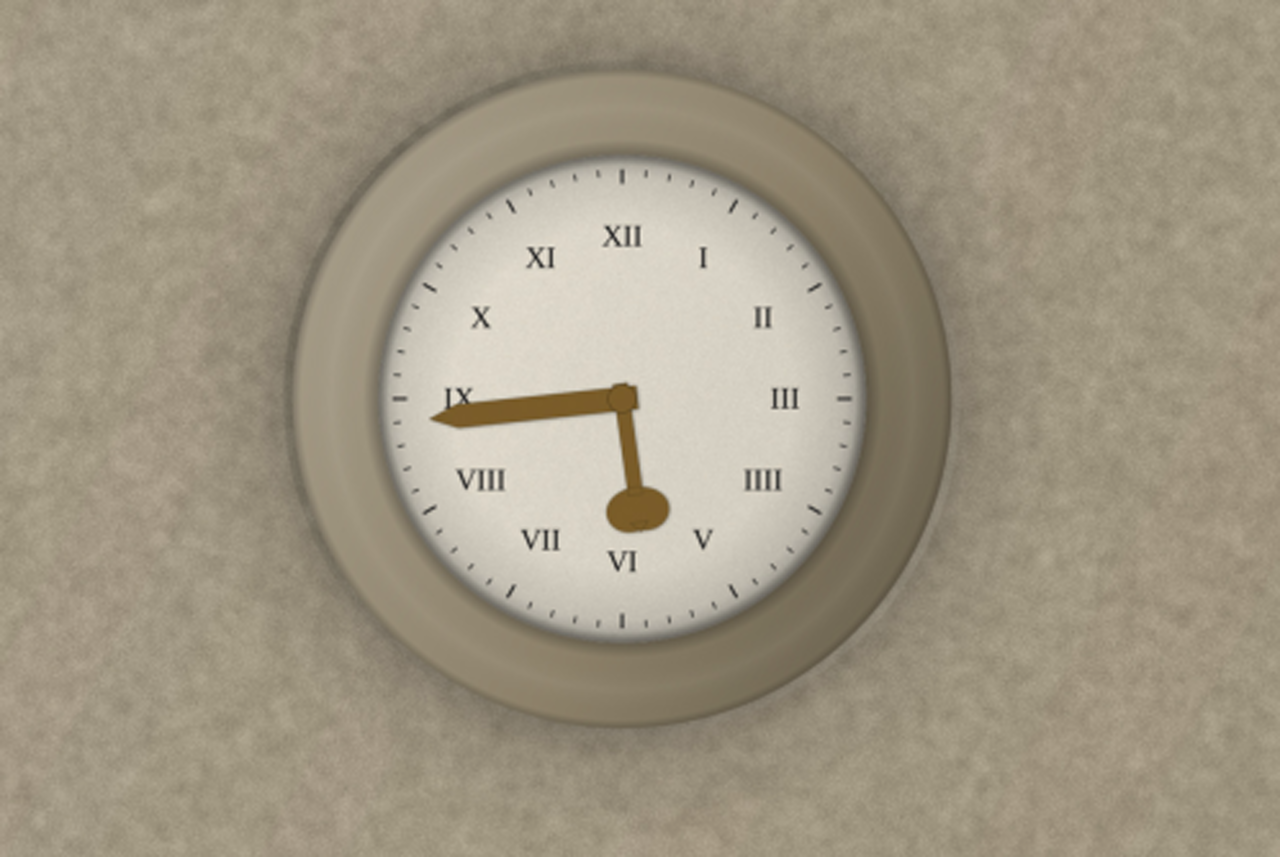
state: 5:44
